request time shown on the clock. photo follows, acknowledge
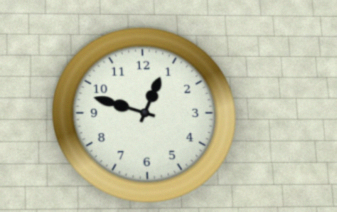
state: 12:48
